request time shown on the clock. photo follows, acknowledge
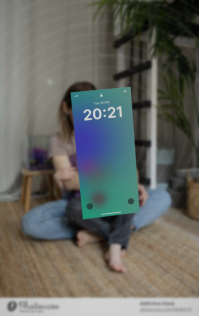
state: 20:21
